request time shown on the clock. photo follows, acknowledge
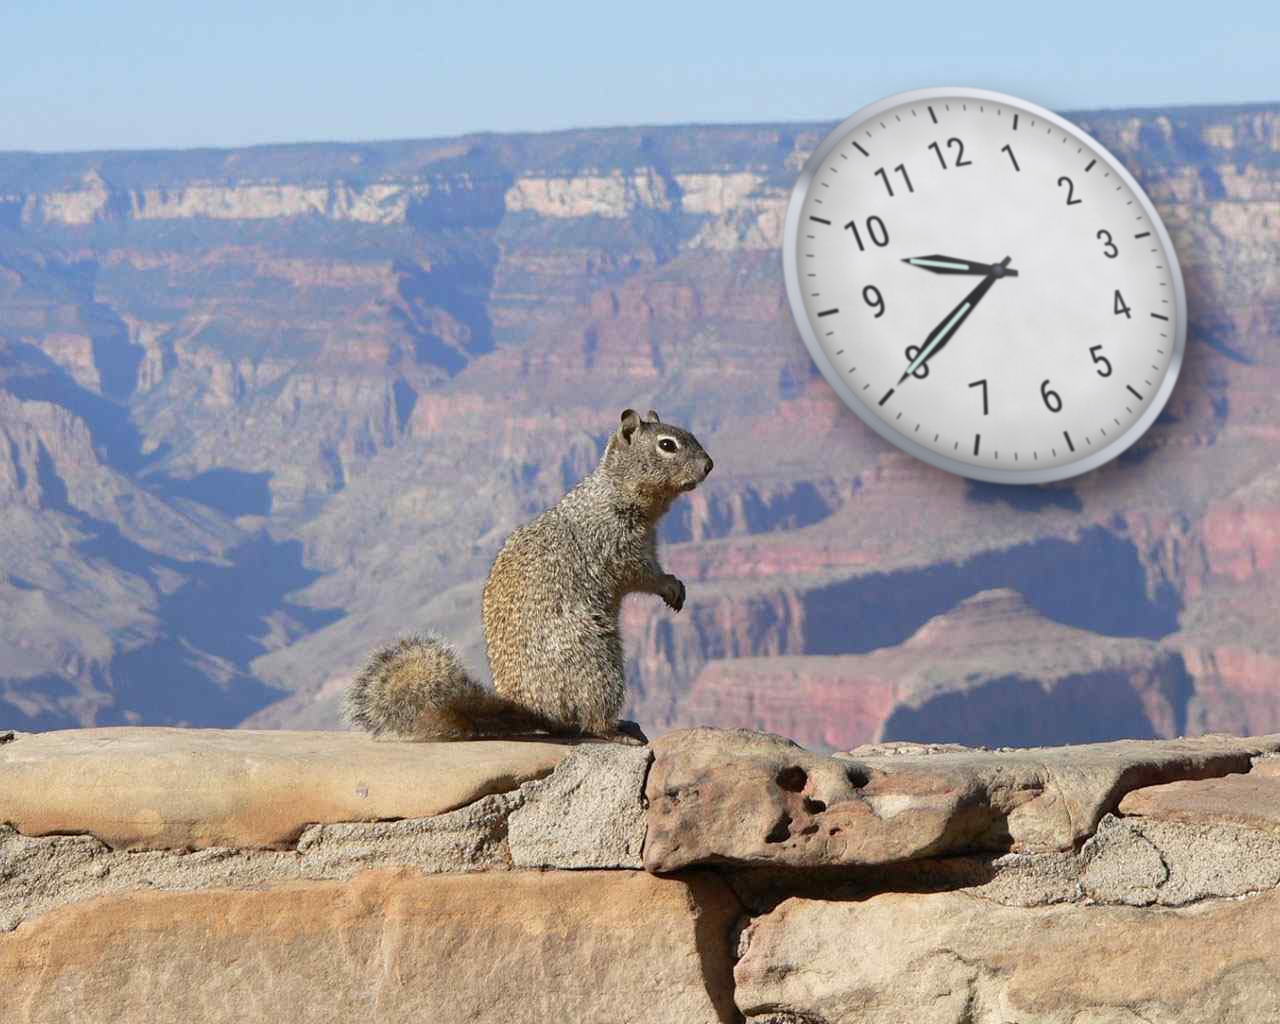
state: 9:40
